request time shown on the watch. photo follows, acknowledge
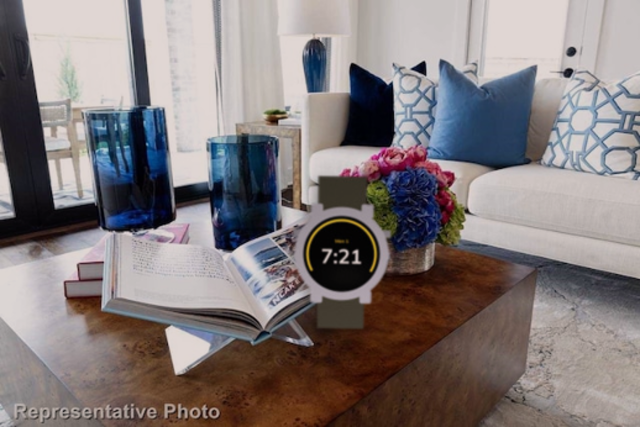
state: 7:21
